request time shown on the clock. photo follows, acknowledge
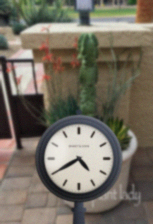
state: 4:40
